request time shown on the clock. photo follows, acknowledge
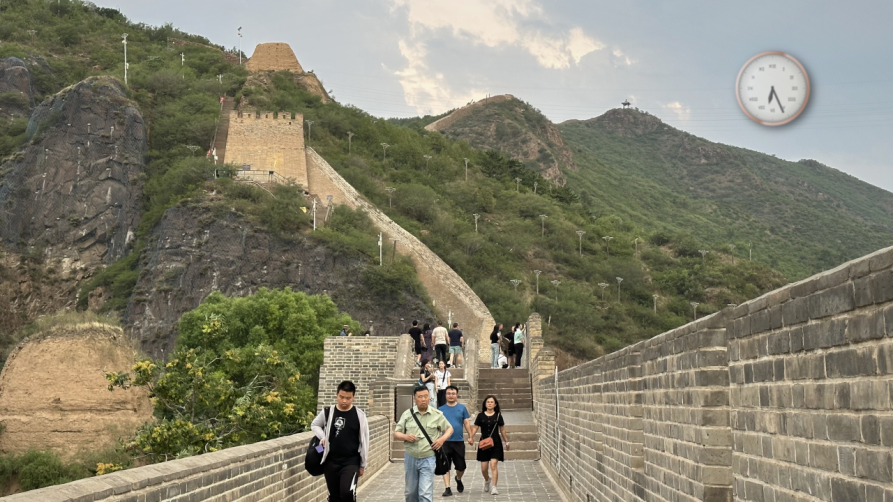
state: 6:26
